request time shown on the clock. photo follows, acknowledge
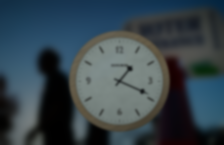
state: 1:19
